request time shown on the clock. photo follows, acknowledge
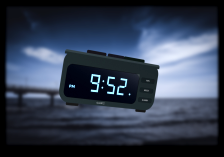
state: 9:52
